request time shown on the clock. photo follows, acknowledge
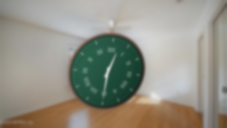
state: 12:30
